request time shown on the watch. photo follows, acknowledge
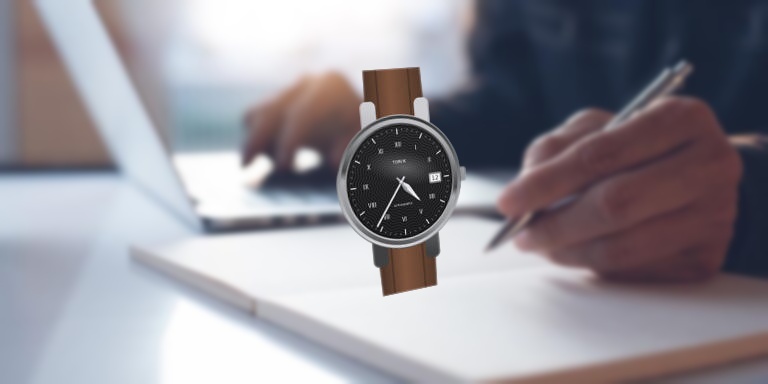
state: 4:36
